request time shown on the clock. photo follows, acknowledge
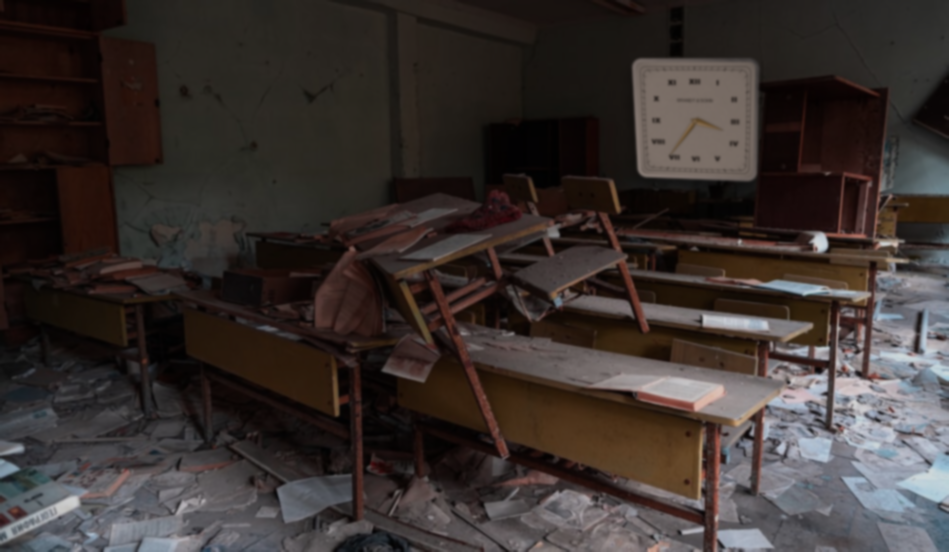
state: 3:36
